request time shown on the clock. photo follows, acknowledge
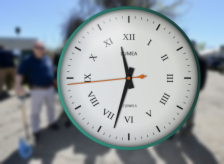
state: 11:32:44
